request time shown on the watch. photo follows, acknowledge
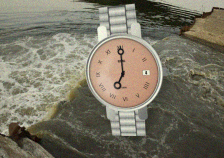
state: 7:00
